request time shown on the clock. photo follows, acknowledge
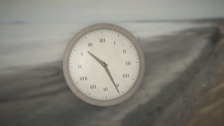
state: 10:26
